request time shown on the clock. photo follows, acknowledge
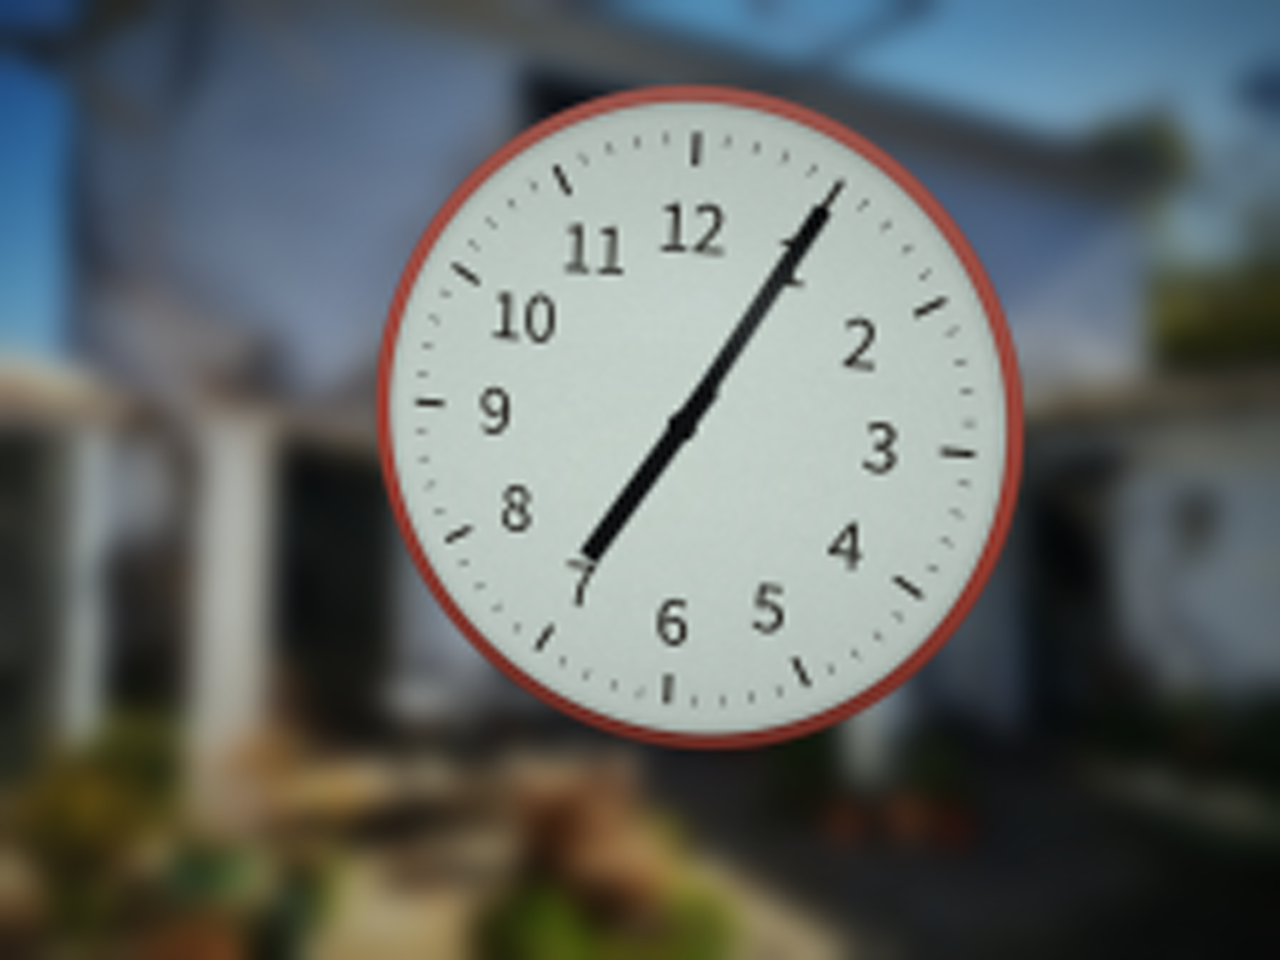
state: 7:05
